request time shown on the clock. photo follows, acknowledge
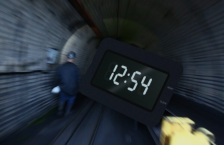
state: 12:54
